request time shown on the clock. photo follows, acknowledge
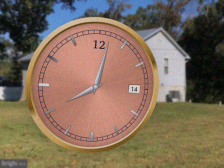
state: 8:02
